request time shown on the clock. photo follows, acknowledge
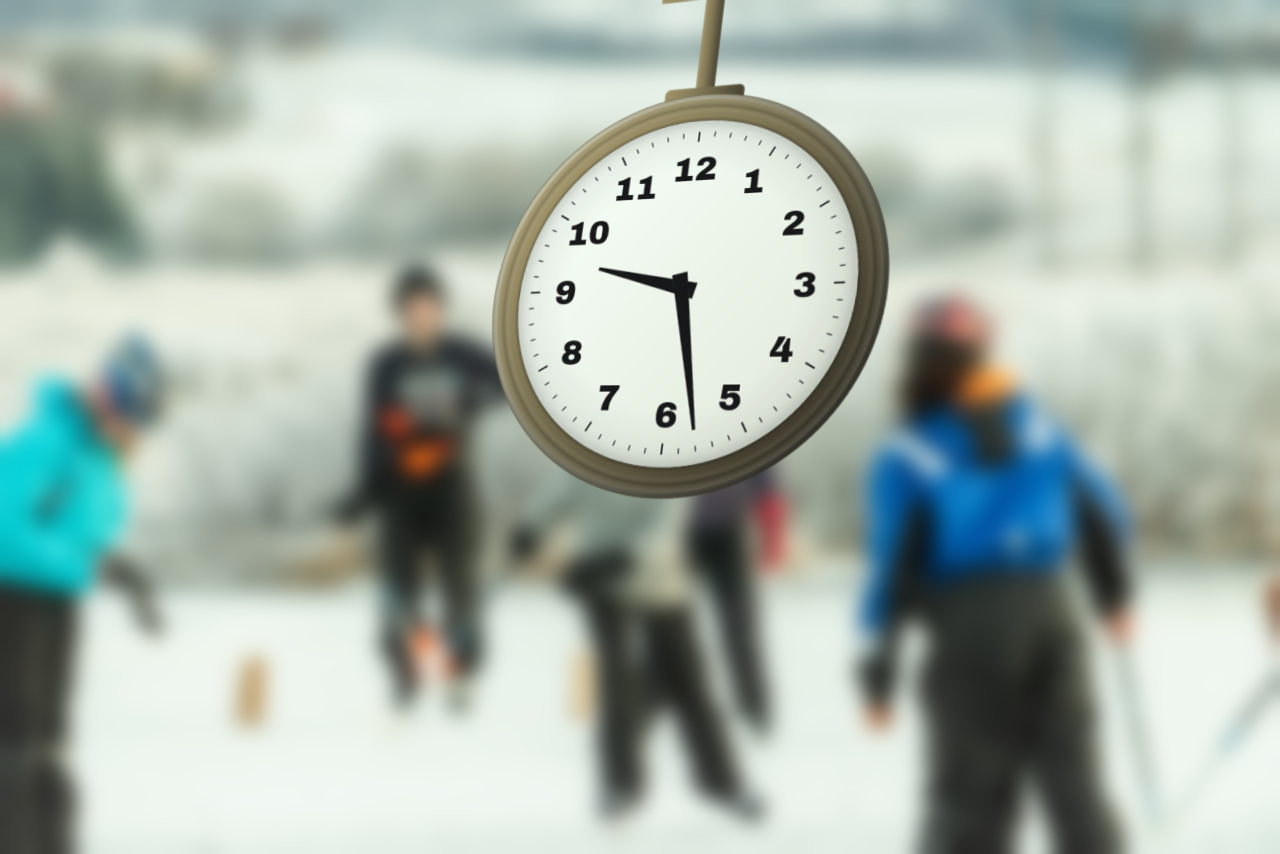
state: 9:28
